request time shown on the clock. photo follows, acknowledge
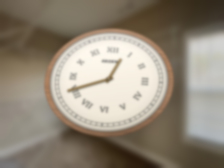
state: 12:41
